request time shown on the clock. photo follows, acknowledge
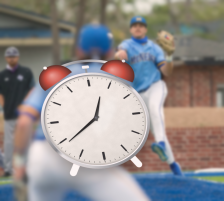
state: 12:39
